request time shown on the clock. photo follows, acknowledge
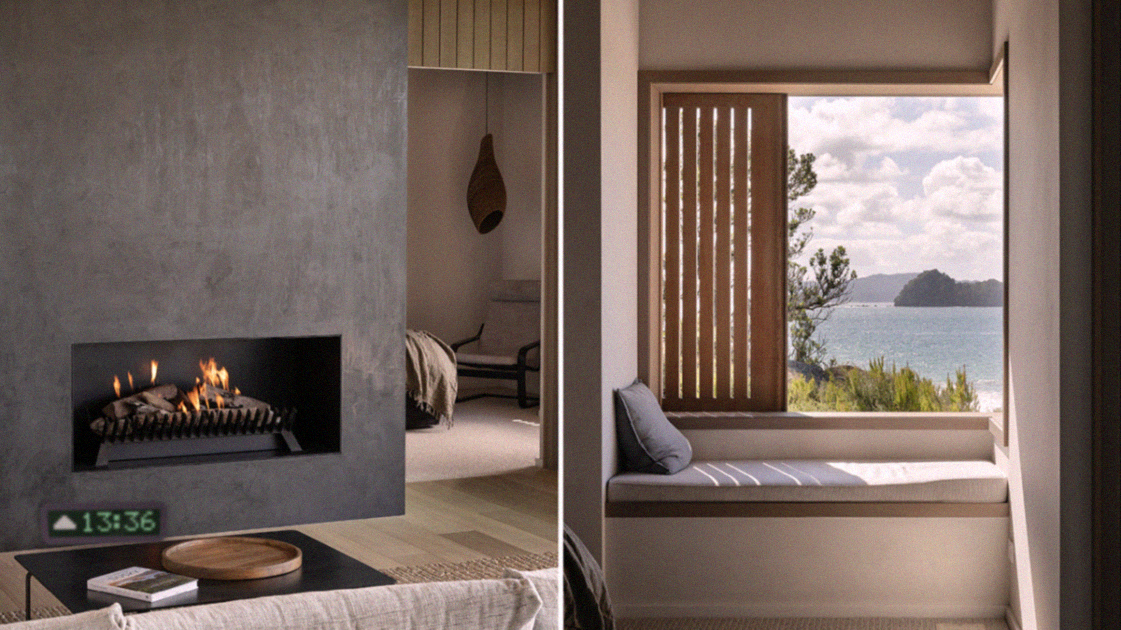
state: 13:36
